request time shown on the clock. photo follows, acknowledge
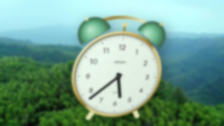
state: 5:38
